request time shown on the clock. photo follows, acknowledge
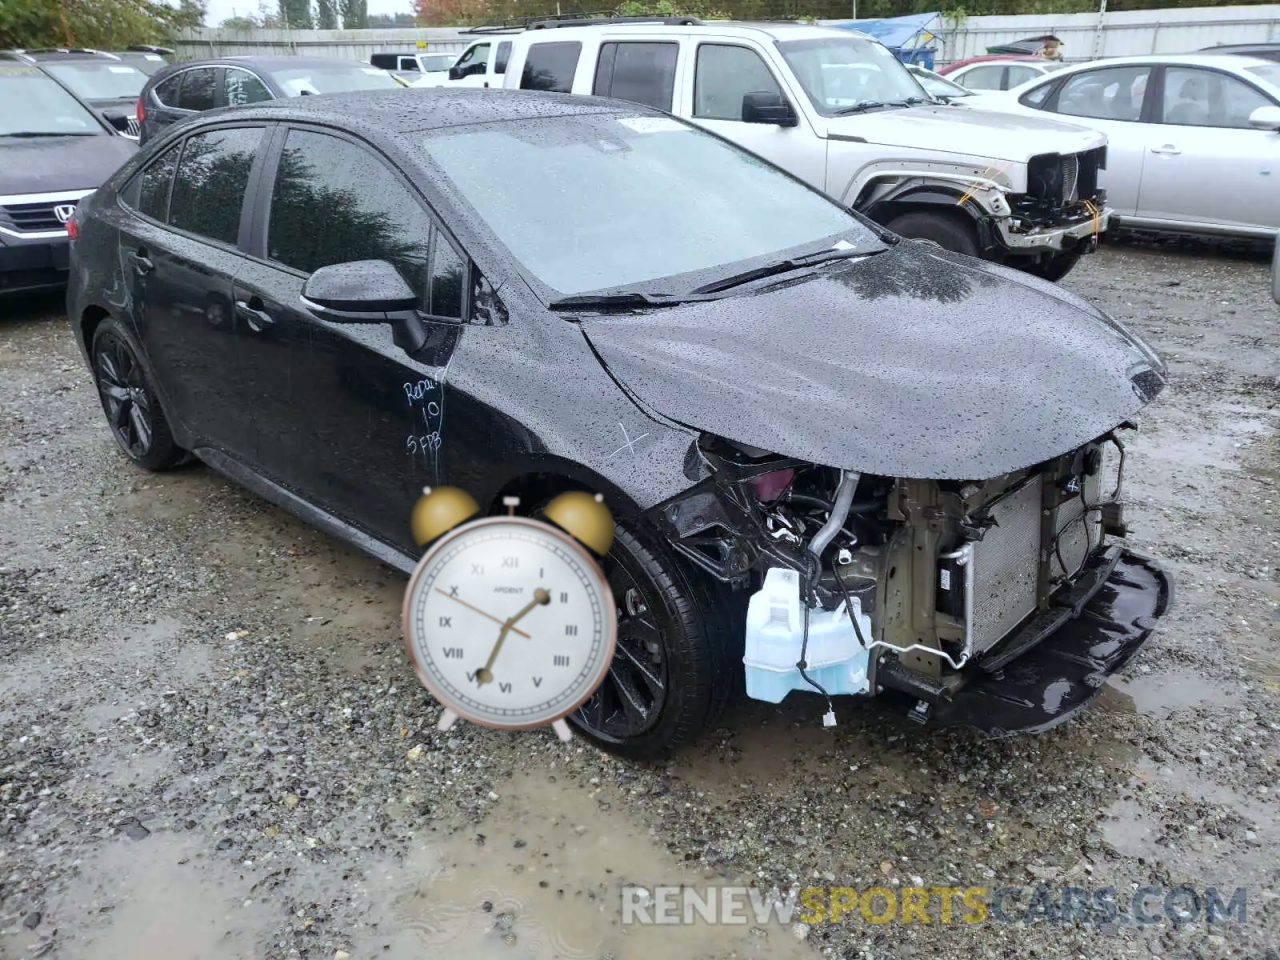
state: 1:33:49
